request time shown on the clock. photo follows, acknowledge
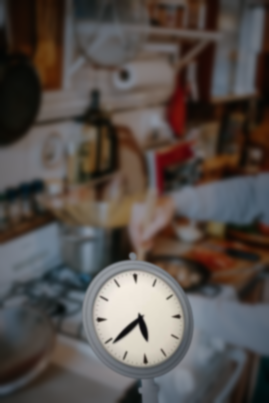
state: 5:39
